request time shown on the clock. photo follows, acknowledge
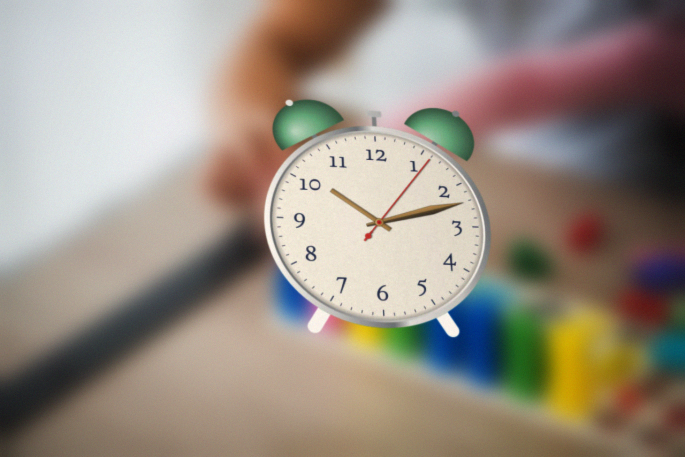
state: 10:12:06
